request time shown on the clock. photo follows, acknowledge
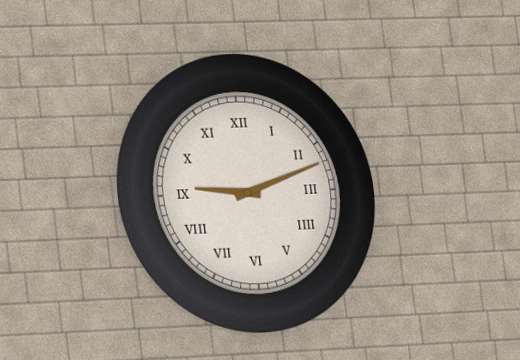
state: 9:12
